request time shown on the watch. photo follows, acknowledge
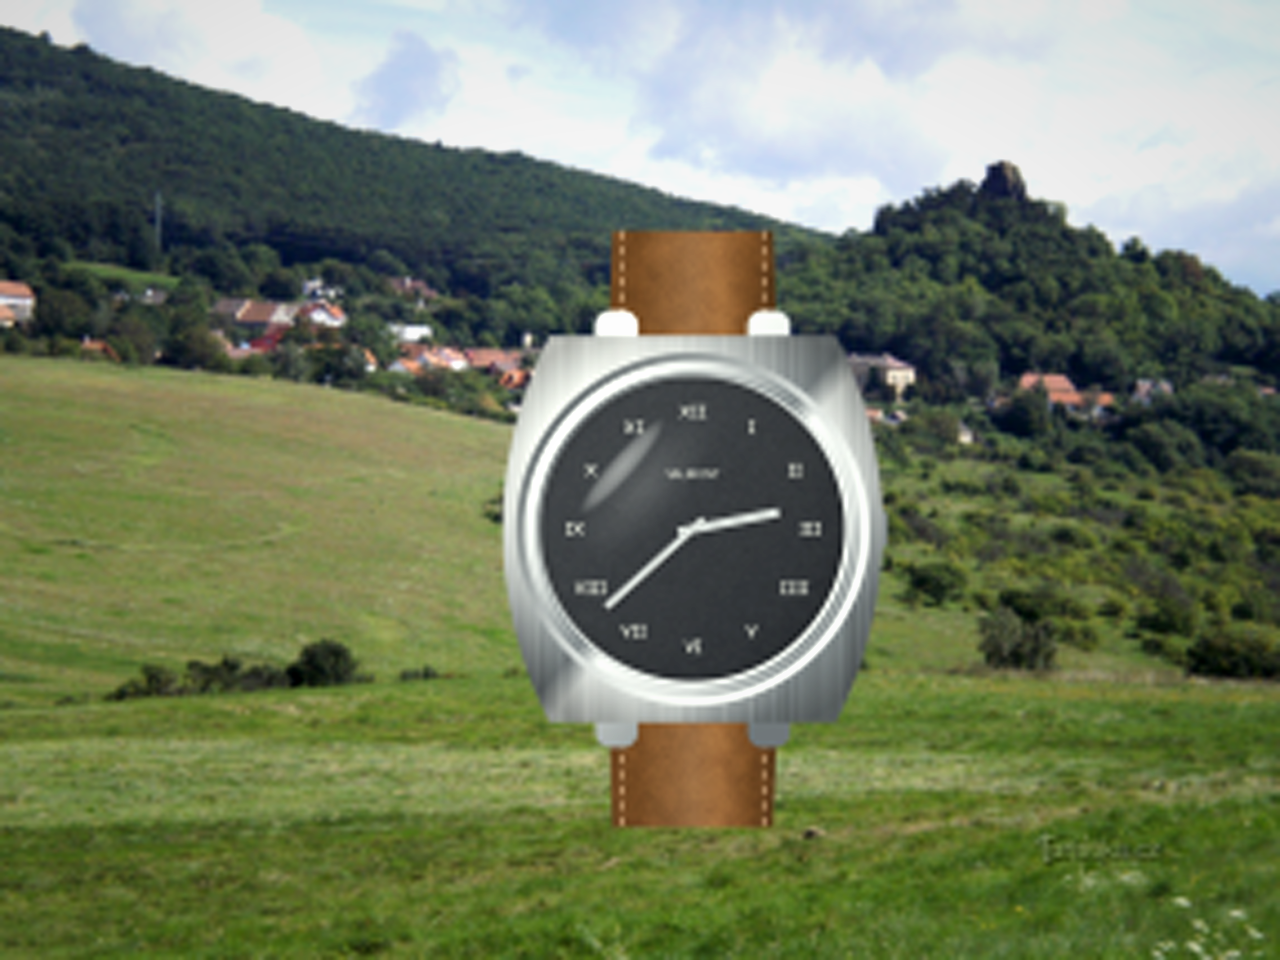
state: 2:38
